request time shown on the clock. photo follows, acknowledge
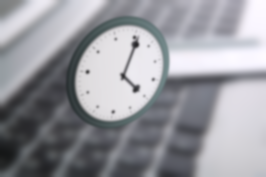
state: 4:01
